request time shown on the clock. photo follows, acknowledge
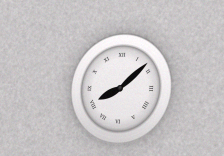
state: 8:08
